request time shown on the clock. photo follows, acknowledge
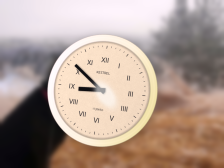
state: 8:51
